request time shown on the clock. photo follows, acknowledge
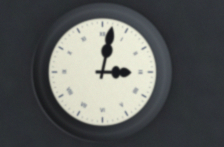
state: 3:02
